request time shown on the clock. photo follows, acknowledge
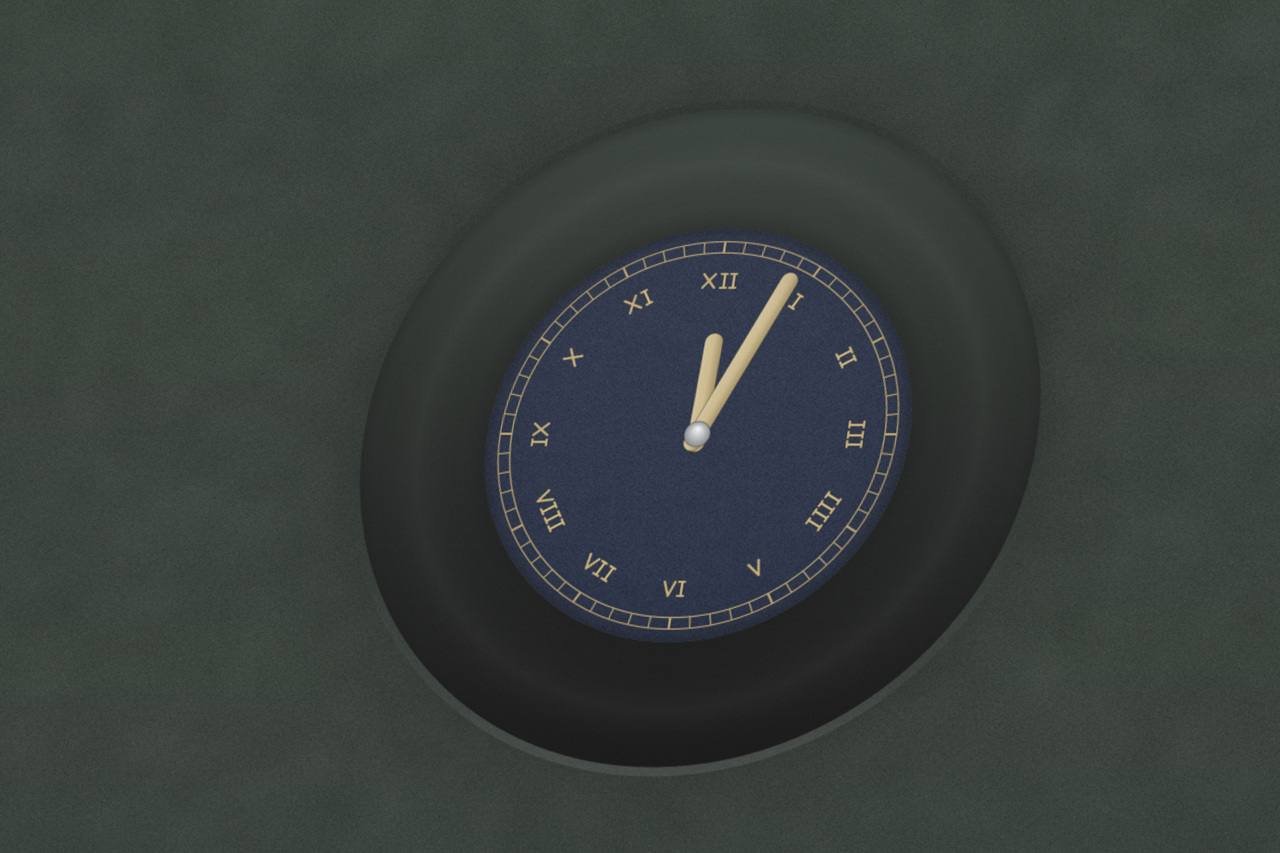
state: 12:04
